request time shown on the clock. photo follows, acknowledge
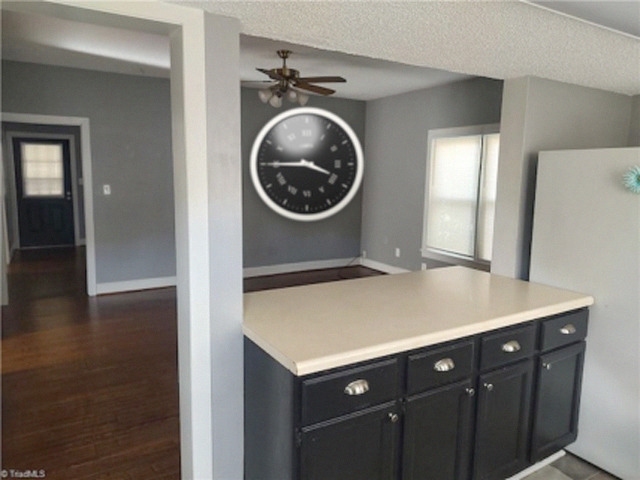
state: 3:45
